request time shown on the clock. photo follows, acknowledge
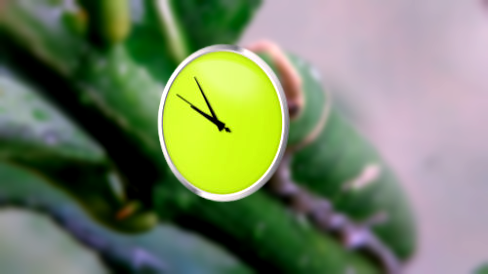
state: 9:54:50
